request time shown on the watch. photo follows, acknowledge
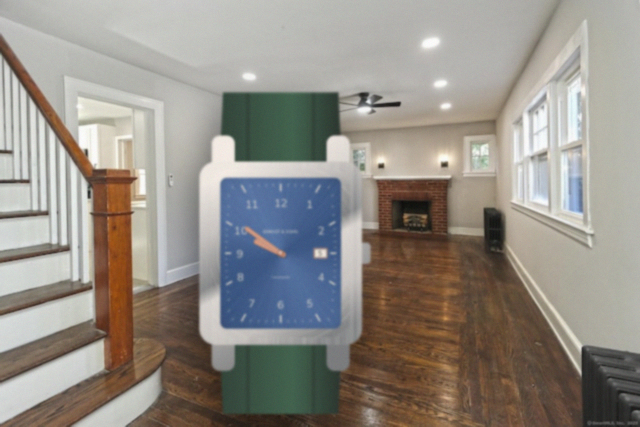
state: 9:51
